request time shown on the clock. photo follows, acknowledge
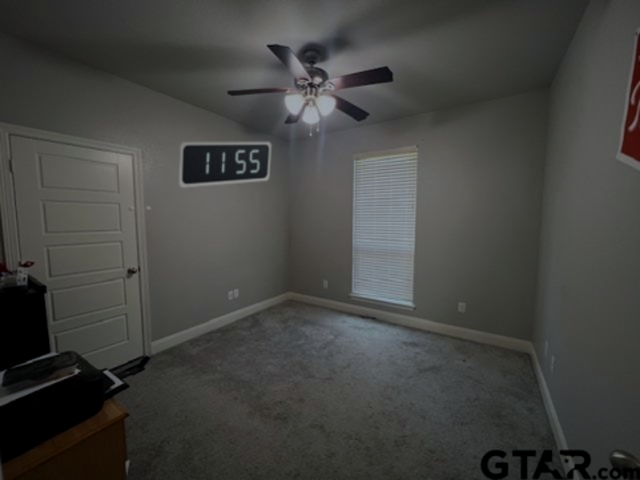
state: 11:55
